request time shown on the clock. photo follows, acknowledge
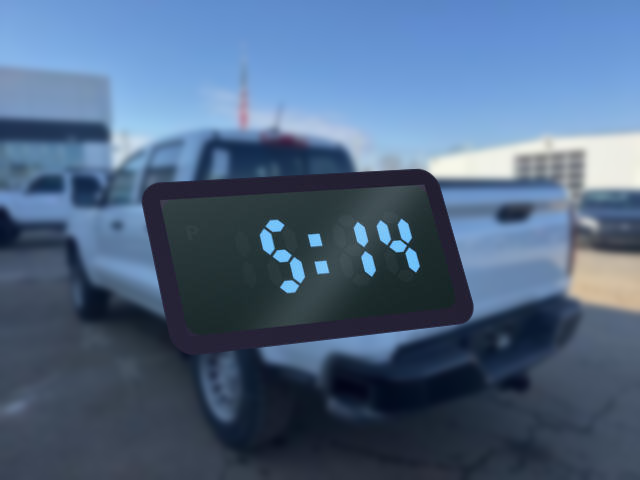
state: 5:14
